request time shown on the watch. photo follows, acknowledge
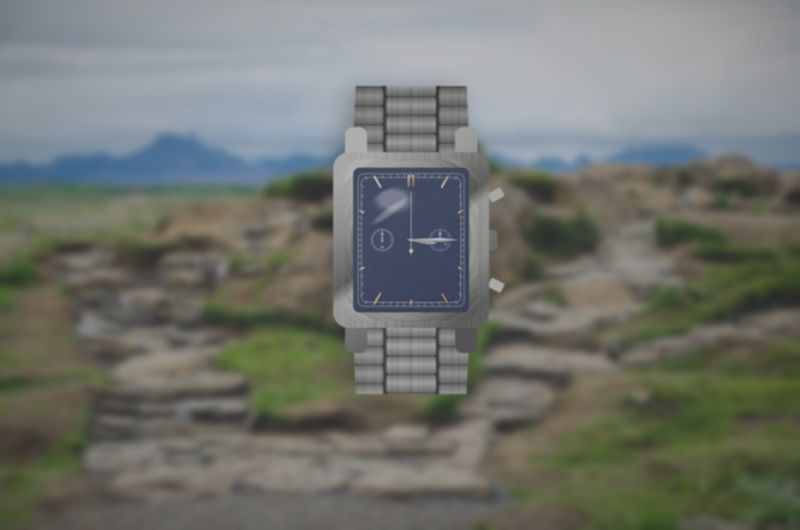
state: 3:15
